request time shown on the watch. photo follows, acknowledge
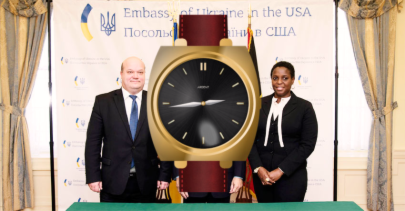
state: 2:44
